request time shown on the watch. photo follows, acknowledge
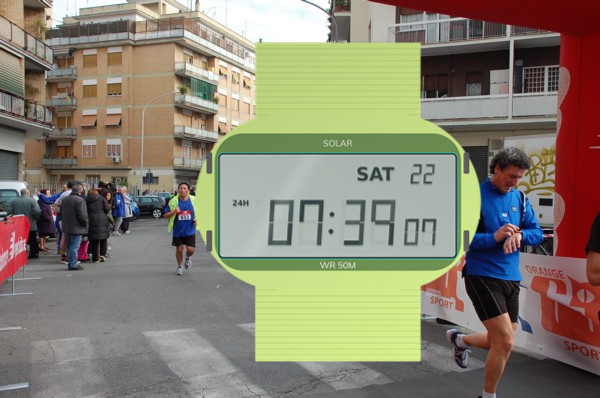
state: 7:39:07
